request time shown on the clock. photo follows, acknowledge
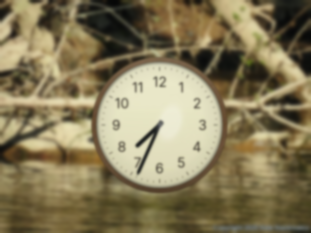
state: 7:34
